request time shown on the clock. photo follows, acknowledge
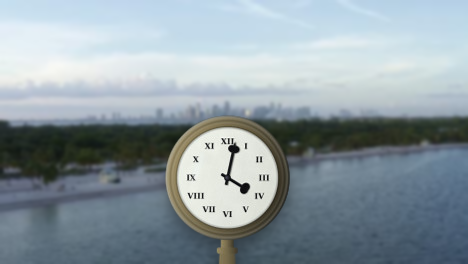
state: 4:02
